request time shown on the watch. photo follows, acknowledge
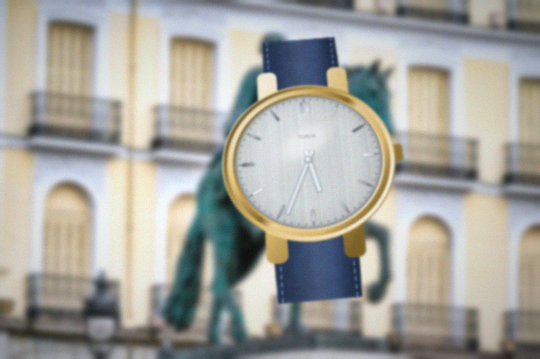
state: 5:34
